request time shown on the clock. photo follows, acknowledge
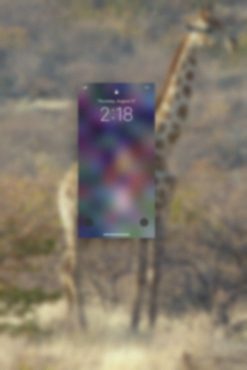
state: 2:18
